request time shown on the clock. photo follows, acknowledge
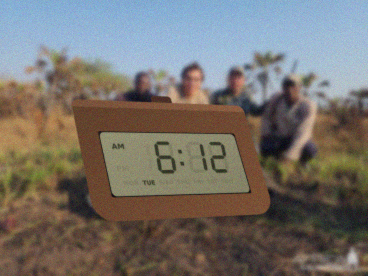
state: 6:12
